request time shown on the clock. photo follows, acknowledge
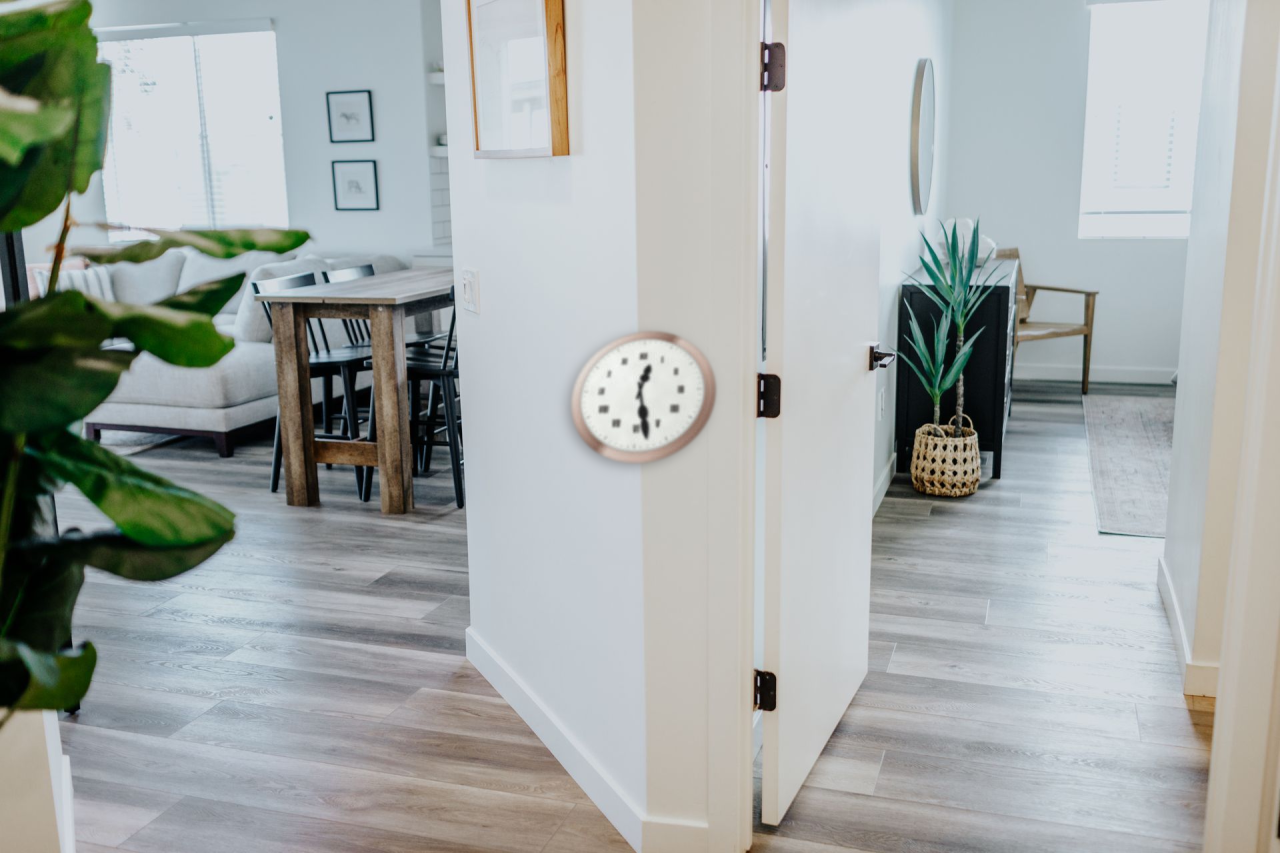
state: 12:28
